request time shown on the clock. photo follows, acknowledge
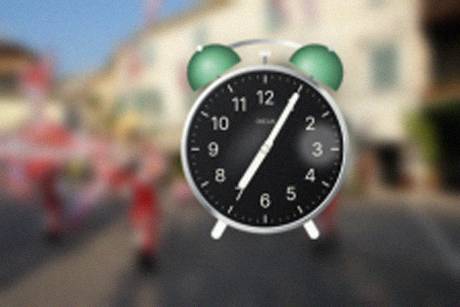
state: 7:05
